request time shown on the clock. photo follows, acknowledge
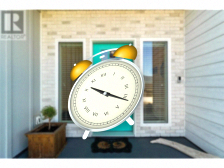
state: 10:21
